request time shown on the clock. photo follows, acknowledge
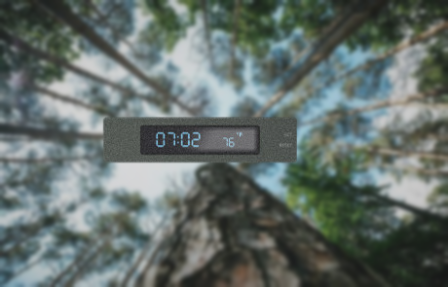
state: 7:02
